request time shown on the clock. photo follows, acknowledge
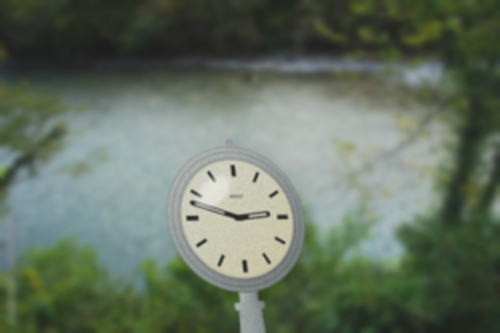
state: 2:48
